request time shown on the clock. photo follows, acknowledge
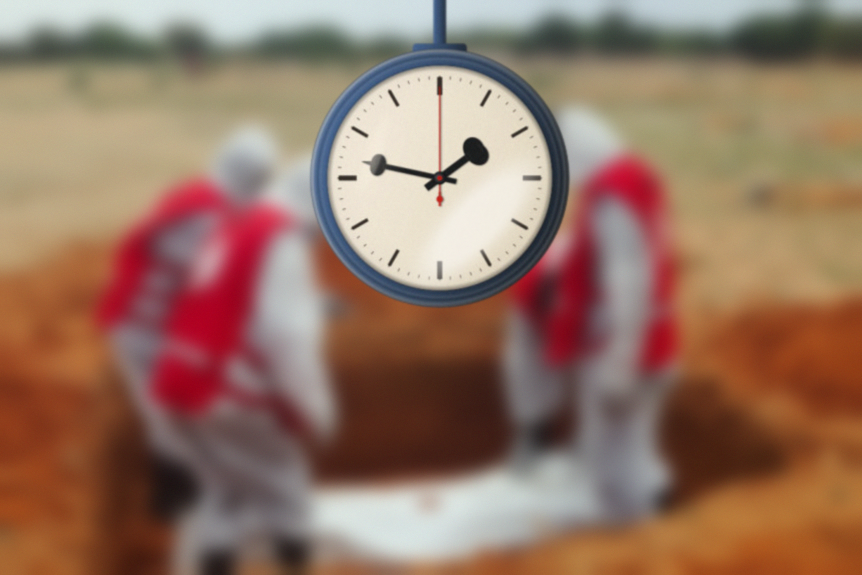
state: 1:47:00
